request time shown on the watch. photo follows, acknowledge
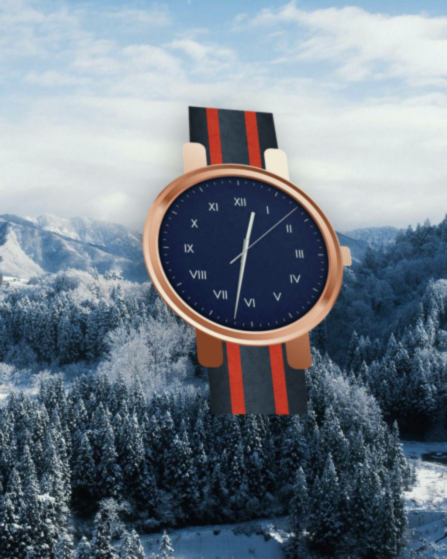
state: 12:32:08
